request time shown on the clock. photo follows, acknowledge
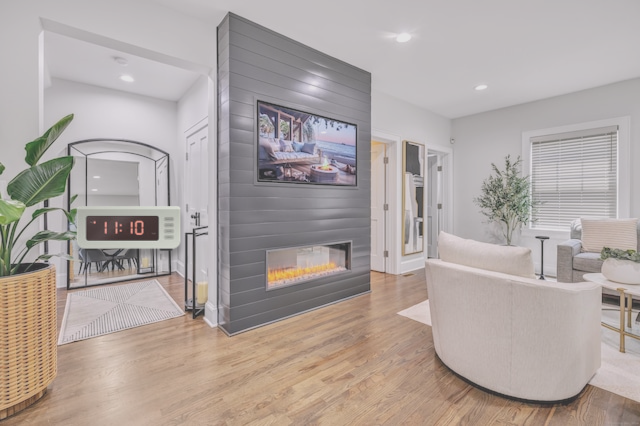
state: 11:10
